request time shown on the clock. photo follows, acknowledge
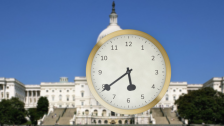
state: 5:39
